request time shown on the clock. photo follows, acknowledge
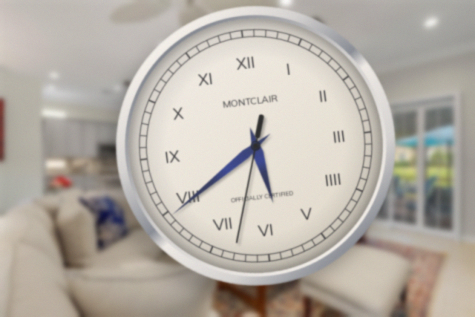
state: 5:39:33
